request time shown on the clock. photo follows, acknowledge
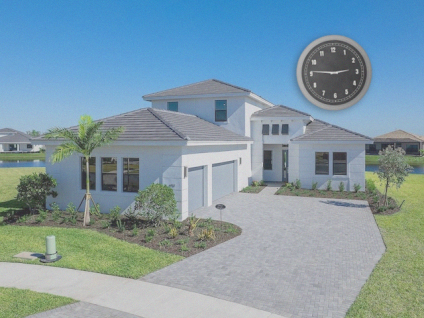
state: 2:46
